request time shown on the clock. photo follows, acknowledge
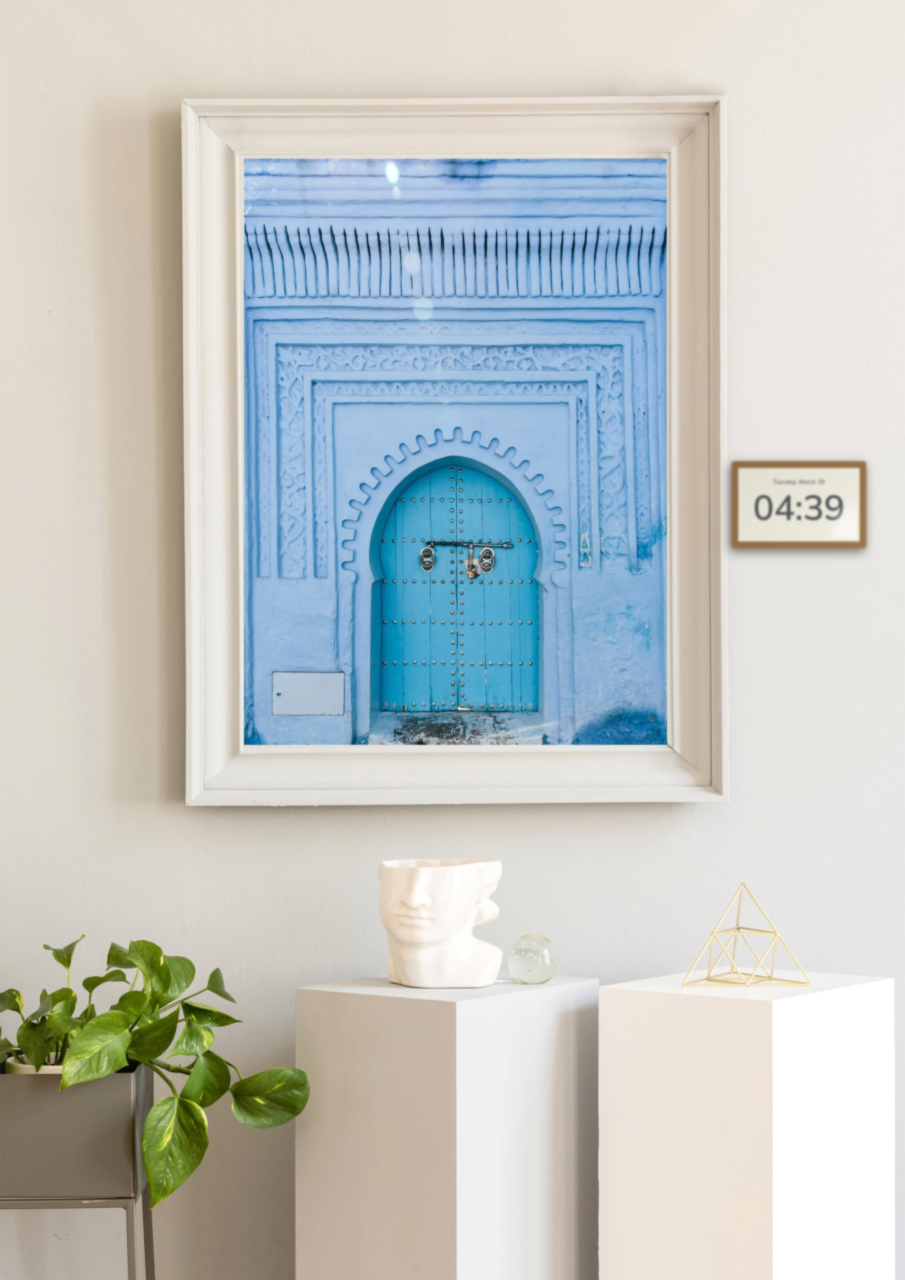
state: 4:39
